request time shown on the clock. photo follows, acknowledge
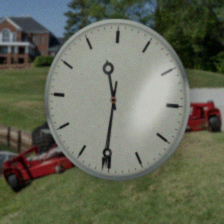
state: 11:30:31
